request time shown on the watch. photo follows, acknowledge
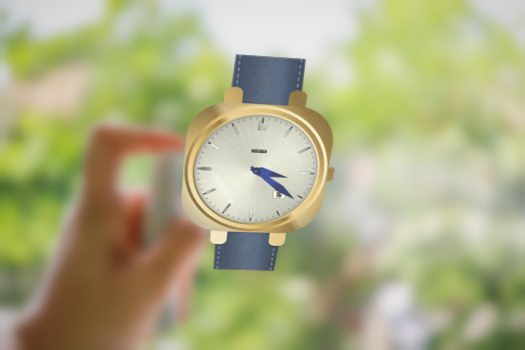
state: 3:21
